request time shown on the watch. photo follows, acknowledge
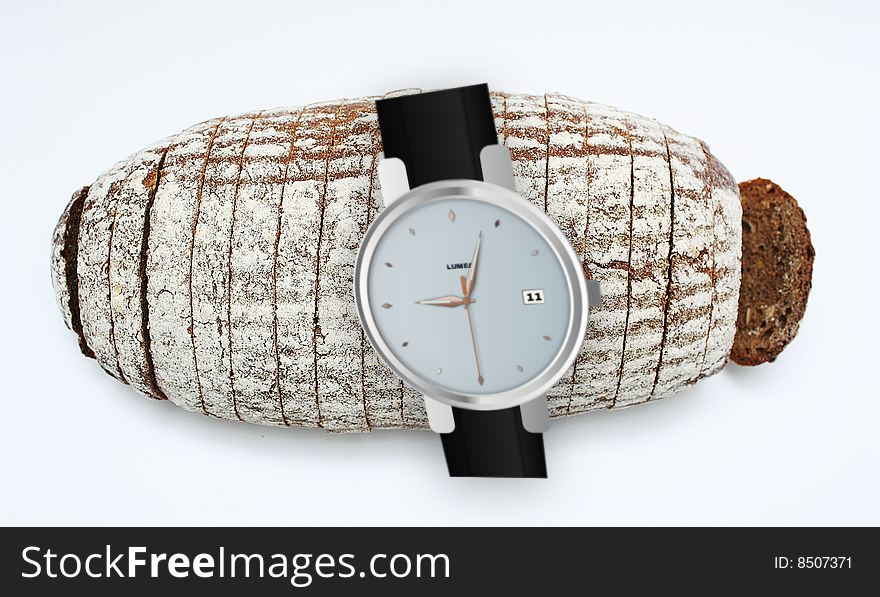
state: 9:03:30
